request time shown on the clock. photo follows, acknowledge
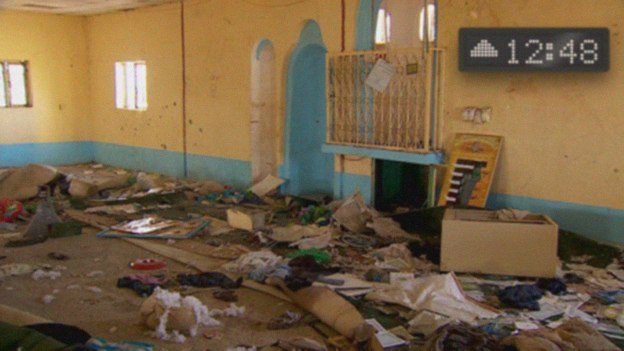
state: 12:48
